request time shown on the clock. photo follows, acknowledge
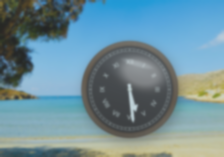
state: 5:29
